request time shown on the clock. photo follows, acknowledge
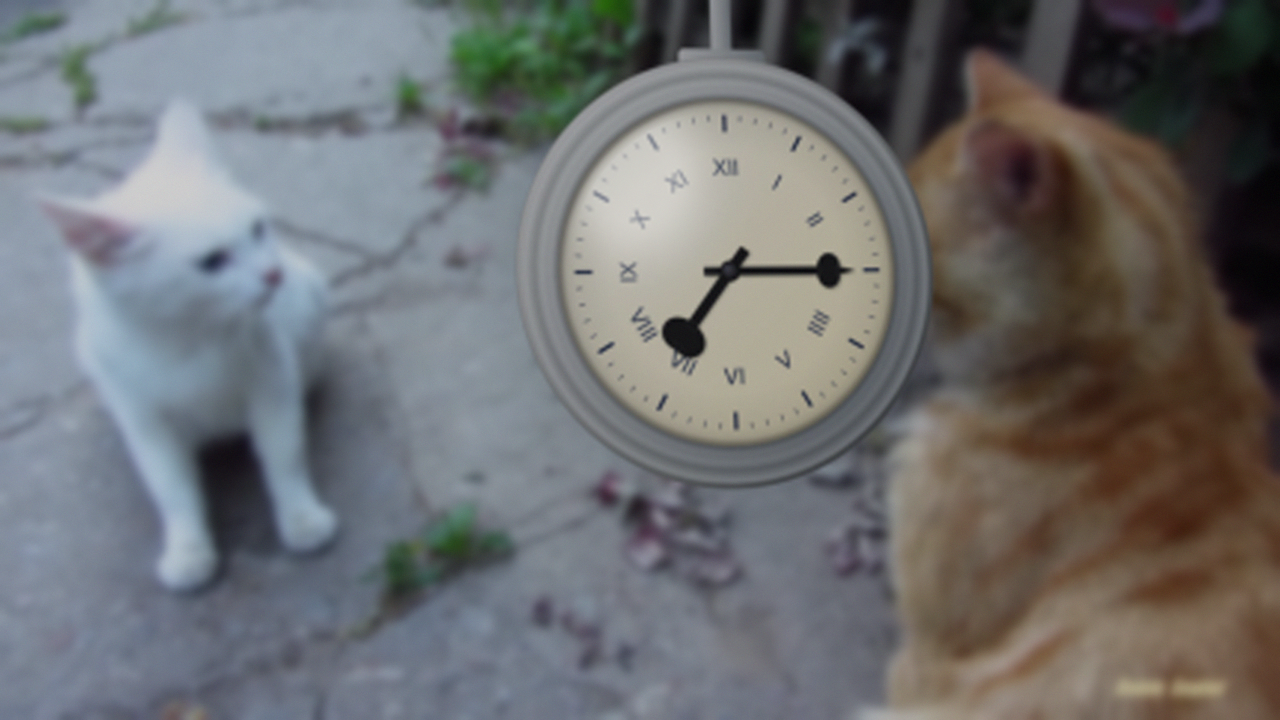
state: 7:15
